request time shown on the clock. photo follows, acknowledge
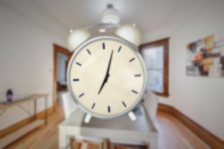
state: 7:03
